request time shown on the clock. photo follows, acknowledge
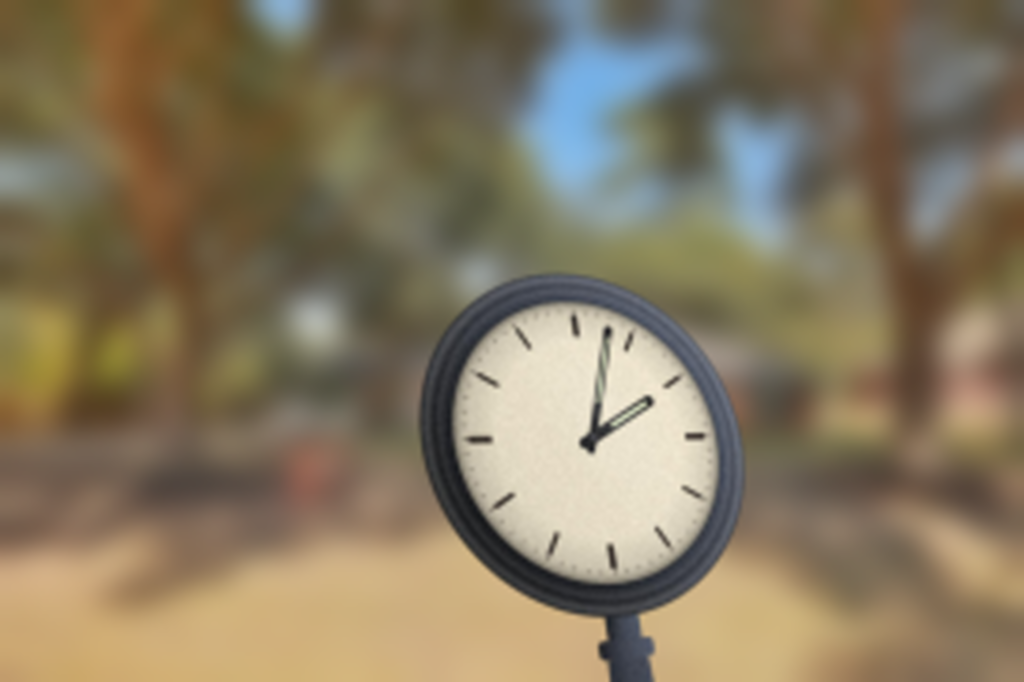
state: 2:03
